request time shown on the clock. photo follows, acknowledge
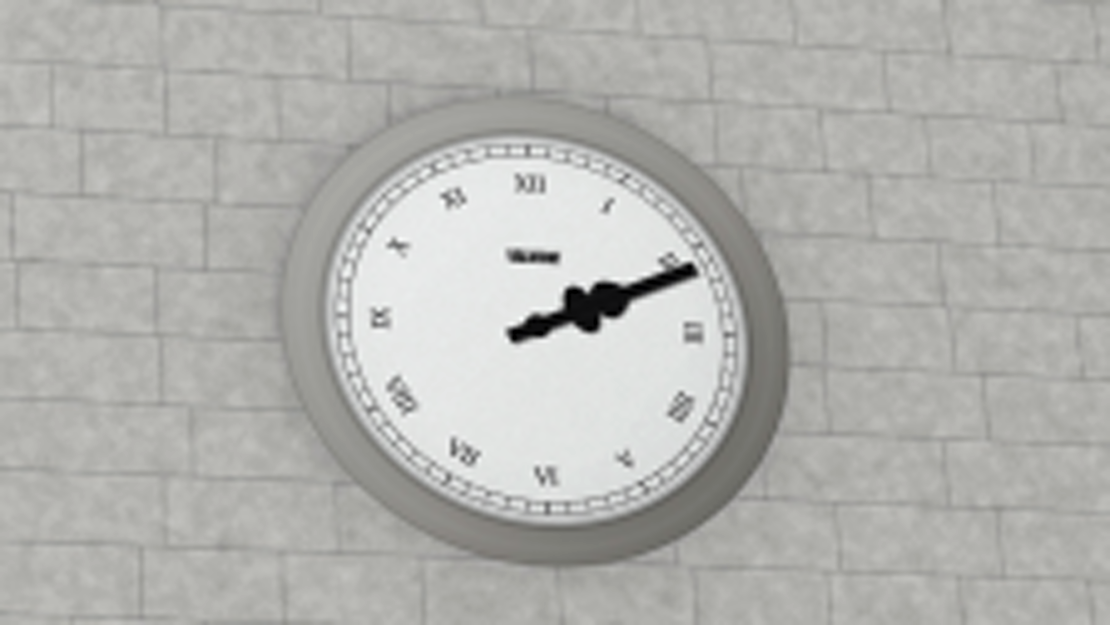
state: 2:11
